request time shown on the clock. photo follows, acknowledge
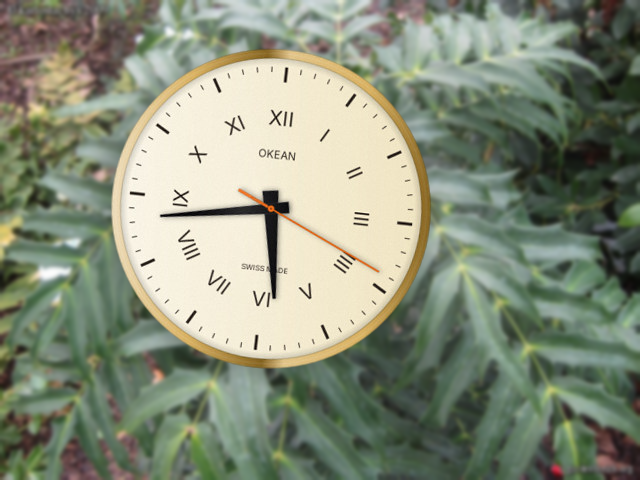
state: 5:43:19
